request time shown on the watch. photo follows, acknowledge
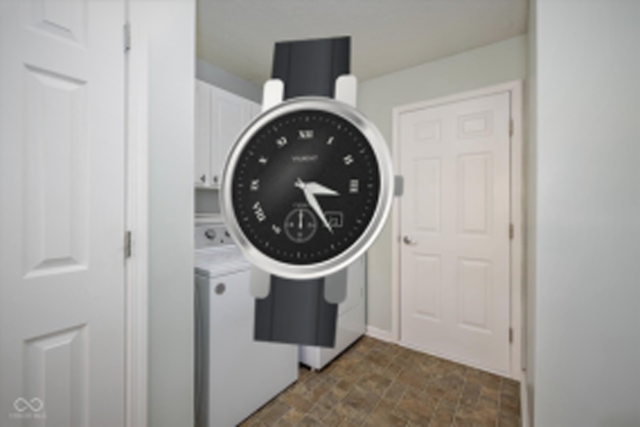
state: 3:24
